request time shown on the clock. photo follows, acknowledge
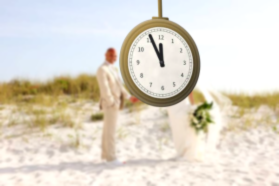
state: 11:56
